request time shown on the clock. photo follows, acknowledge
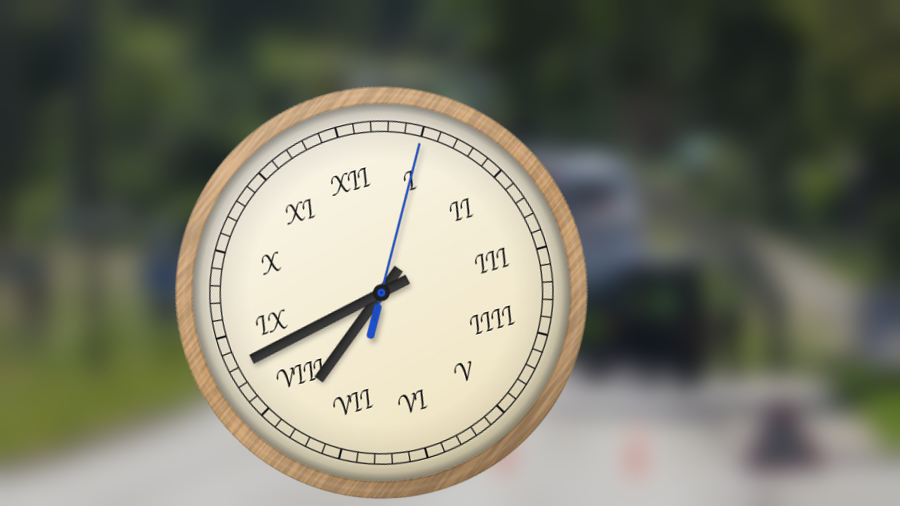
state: 7:43:05
